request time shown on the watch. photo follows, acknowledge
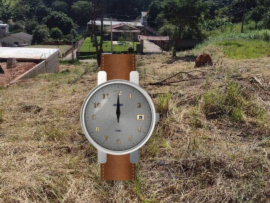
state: 12:00
